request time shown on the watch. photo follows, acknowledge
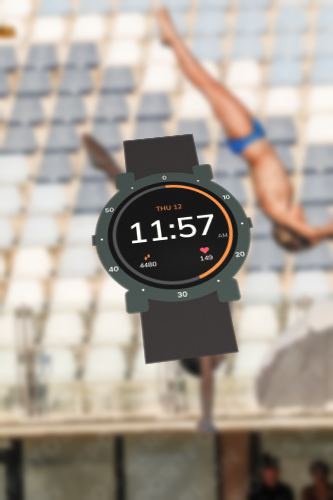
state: 11:57
